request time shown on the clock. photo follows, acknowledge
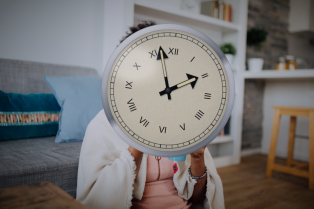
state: 1:57
